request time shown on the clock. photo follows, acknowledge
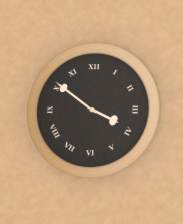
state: 3:51
